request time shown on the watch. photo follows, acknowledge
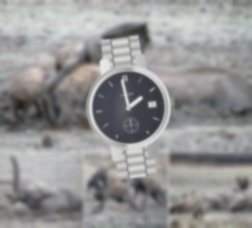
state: 1:59
